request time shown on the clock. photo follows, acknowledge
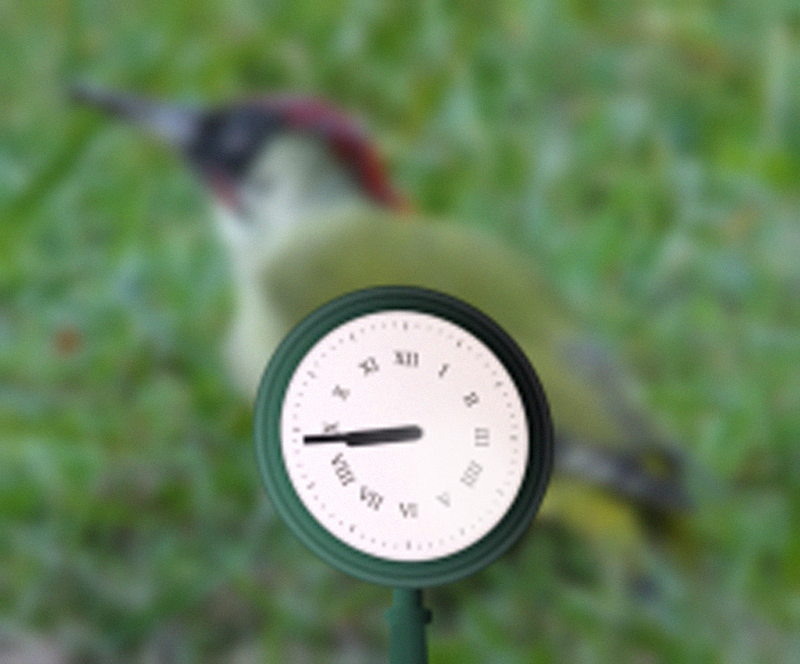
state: 8:44
